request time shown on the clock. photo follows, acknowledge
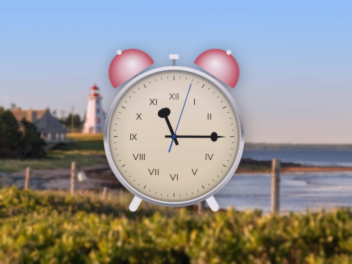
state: 11:15:03
